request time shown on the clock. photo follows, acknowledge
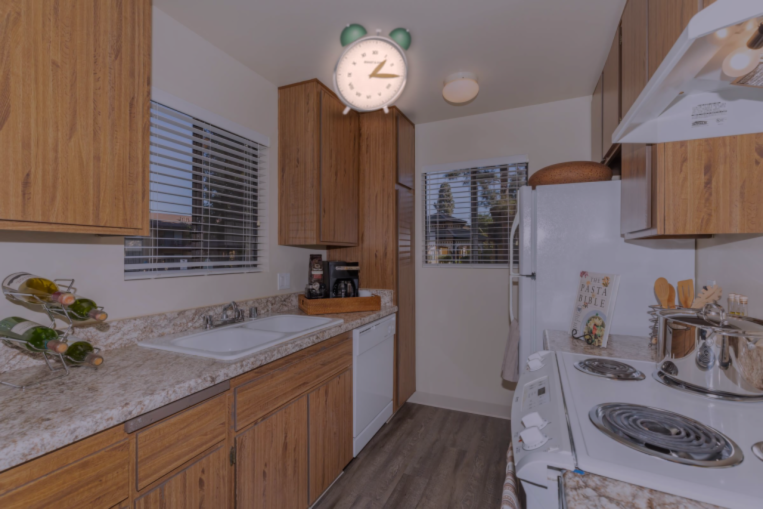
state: 1:15
